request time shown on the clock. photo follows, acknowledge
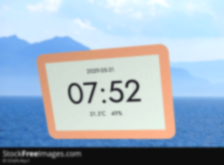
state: 7:52
